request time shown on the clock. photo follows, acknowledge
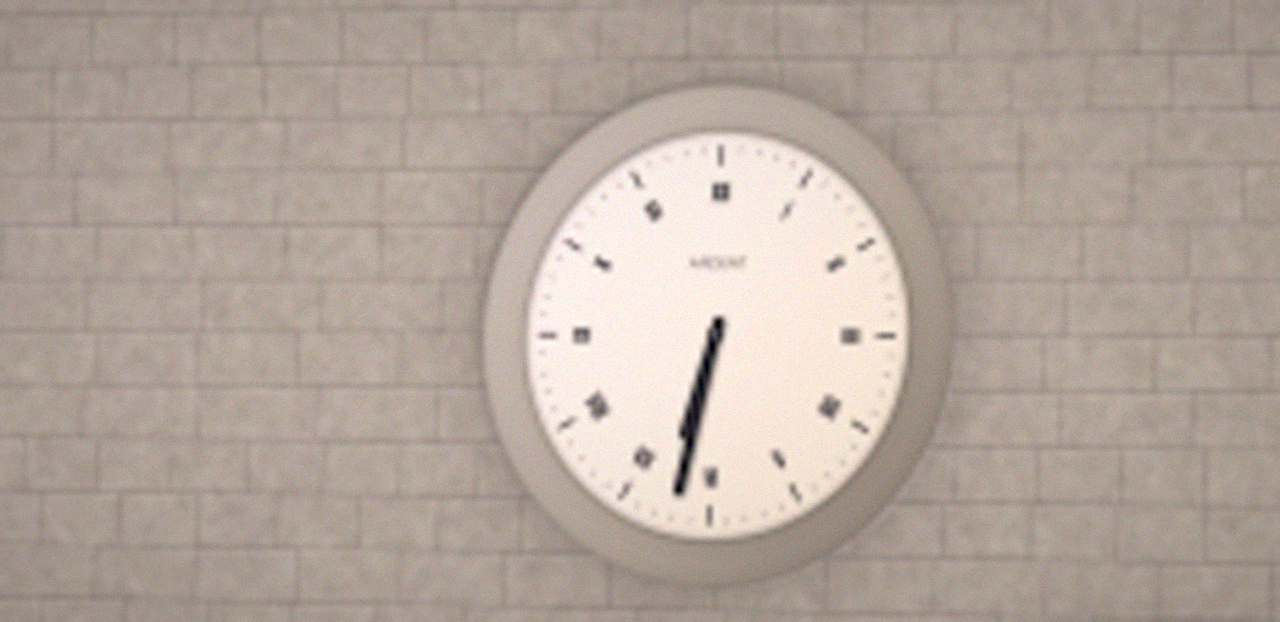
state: 6:32
